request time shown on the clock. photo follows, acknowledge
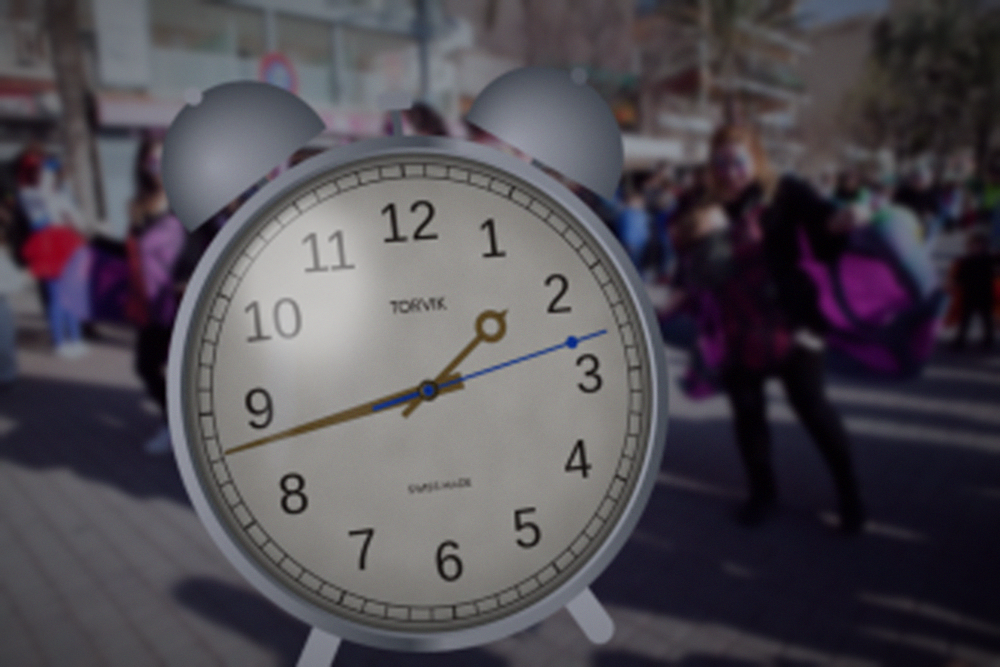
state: 1:43:13
